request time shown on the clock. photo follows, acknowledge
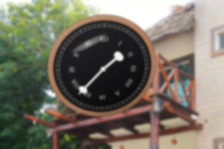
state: 1:37
